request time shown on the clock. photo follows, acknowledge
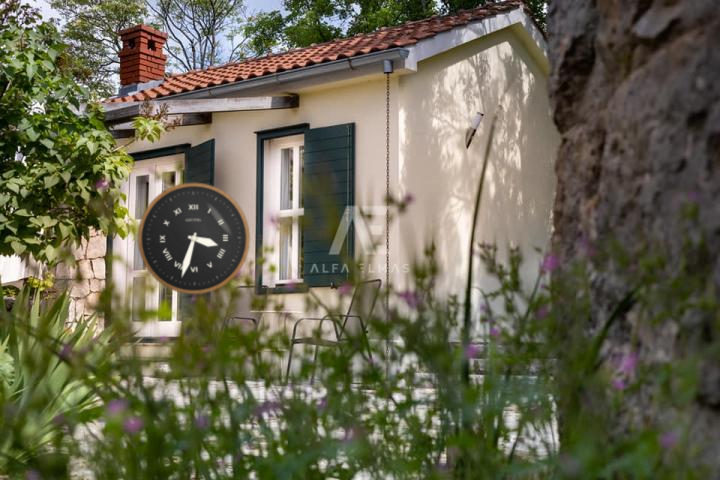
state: 3:33
